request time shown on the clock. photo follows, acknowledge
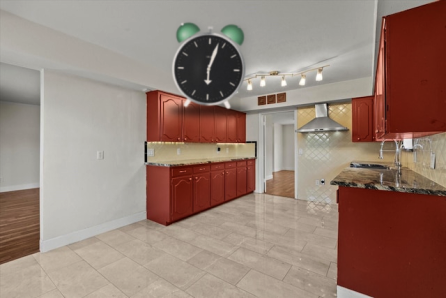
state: 6:03
